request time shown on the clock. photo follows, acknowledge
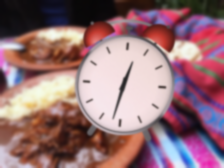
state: 12:32
